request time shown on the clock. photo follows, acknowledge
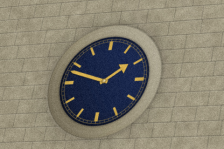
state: 1:48
